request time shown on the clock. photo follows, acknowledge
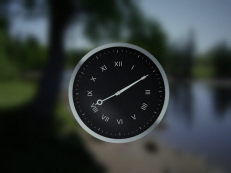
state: 8:10
